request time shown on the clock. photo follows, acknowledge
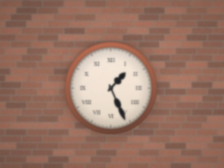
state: 1:26
